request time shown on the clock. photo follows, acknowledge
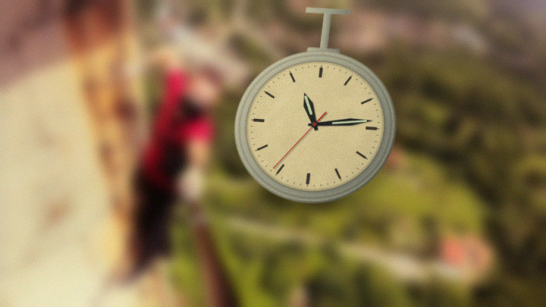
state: 11:13:36
